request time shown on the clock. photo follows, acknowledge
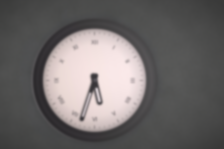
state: 5:33
